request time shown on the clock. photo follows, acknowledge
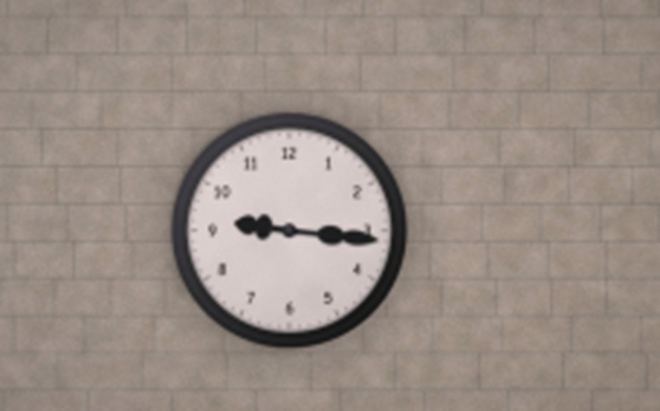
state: 9:16
